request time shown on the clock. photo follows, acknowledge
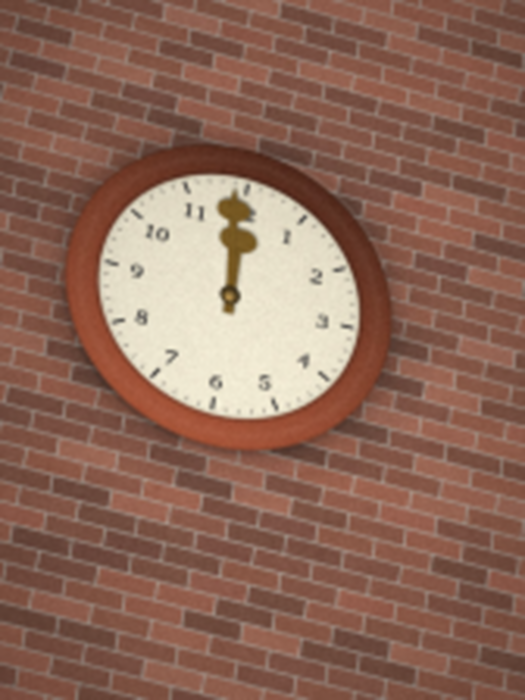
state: 11:59
